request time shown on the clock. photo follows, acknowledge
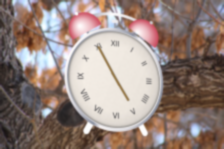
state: 4:55
